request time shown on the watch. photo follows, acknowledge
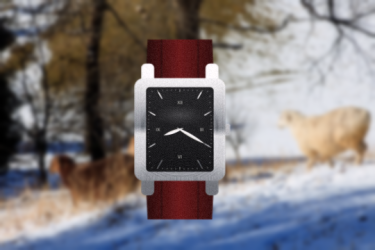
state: 8:20
